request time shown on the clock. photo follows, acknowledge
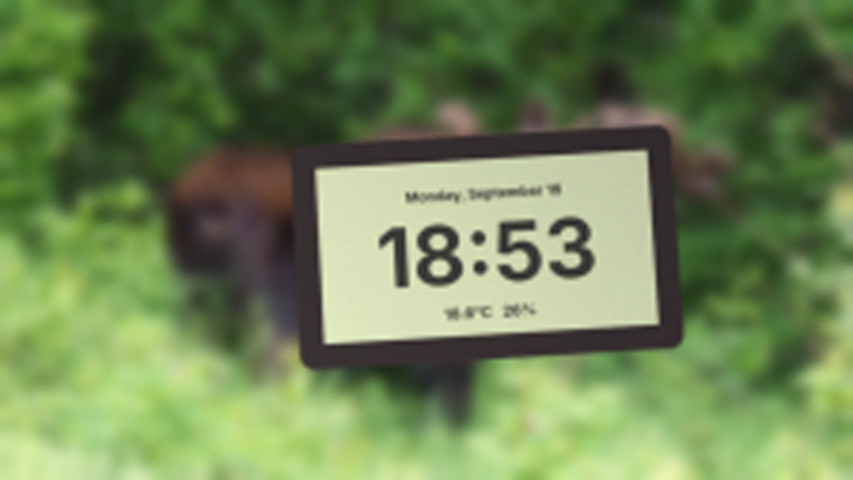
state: 18:53
